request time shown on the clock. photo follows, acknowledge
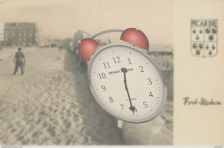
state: 12:31
